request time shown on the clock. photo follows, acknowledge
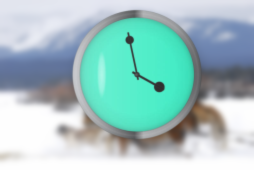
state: 3:58
